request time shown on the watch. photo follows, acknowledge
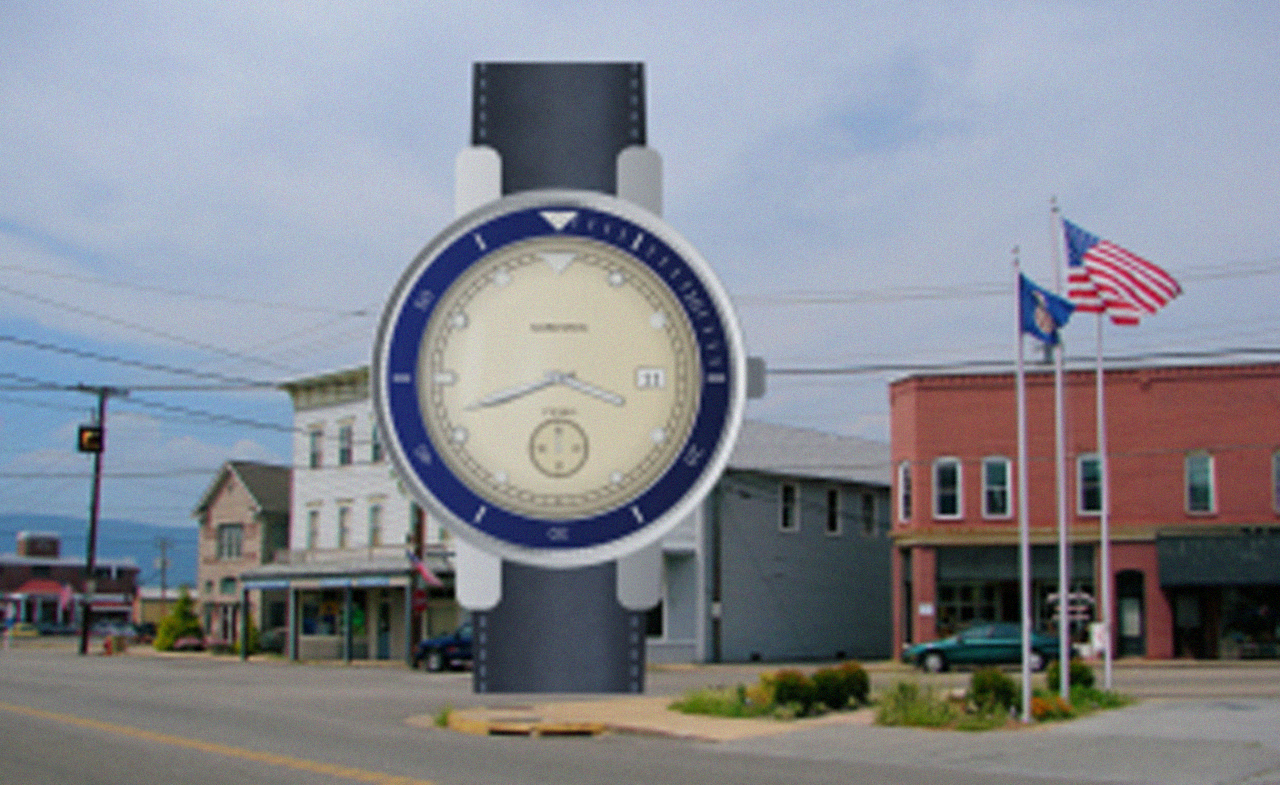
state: 3:42
